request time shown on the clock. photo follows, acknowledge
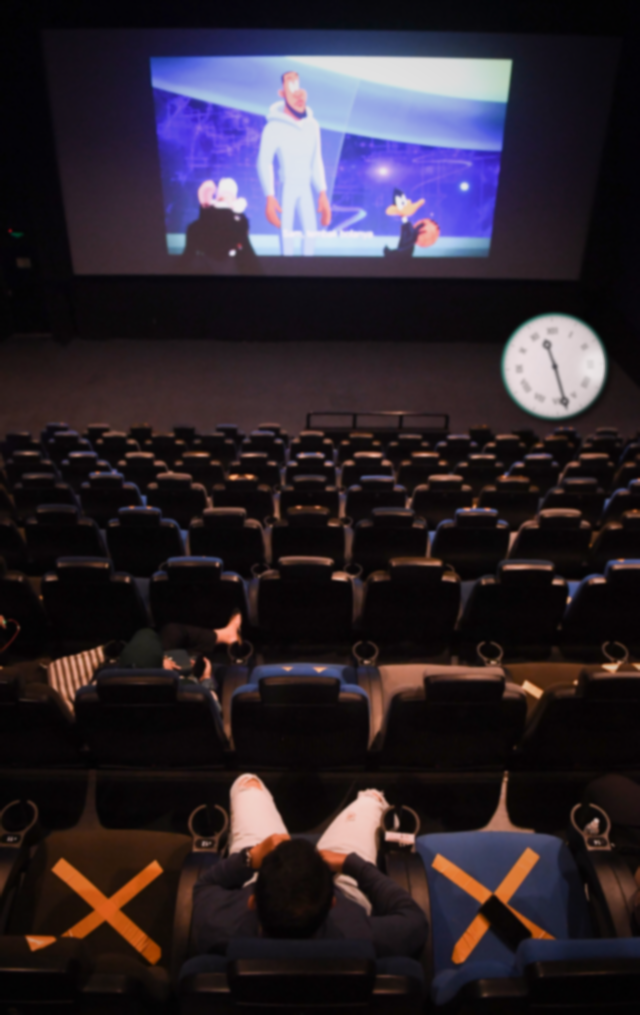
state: 11:28
